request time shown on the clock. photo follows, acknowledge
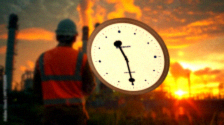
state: 11:30
